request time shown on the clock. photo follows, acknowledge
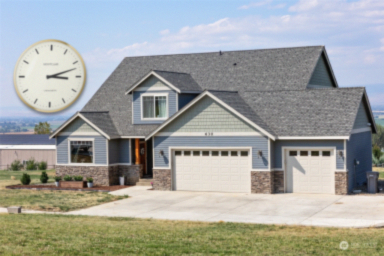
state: 3:12
